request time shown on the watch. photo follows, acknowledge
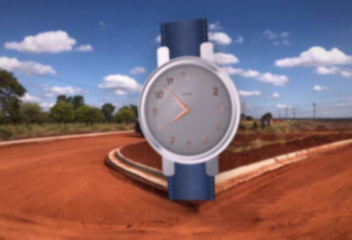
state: 7:53
